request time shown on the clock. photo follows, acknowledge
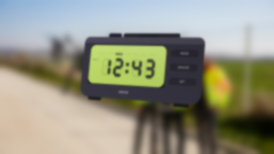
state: 12:43
